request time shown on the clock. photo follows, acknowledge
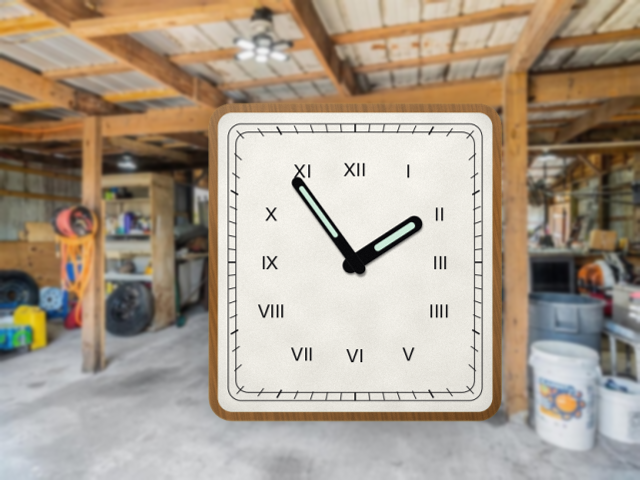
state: 1:54
